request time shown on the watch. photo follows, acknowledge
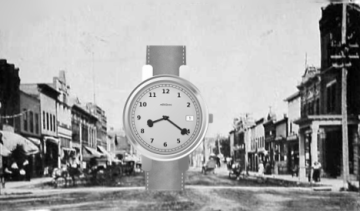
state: 8:21
